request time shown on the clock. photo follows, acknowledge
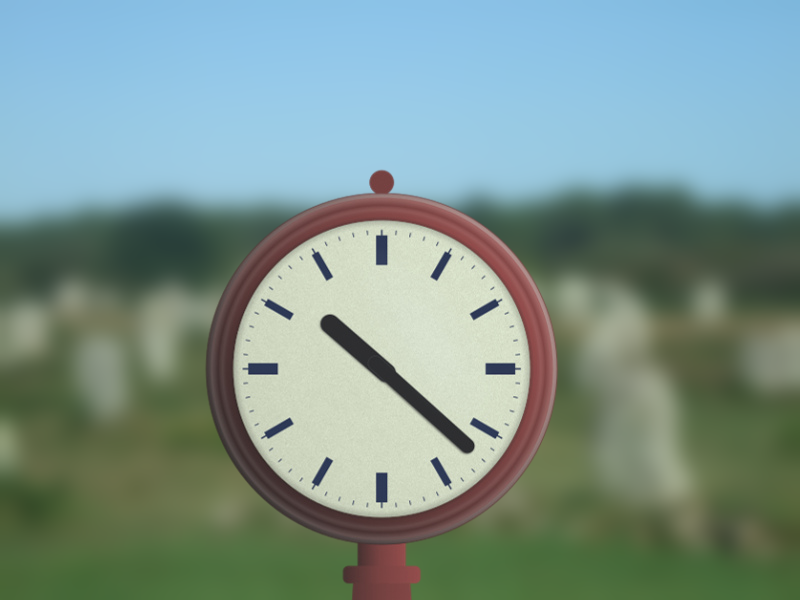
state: 10:22
